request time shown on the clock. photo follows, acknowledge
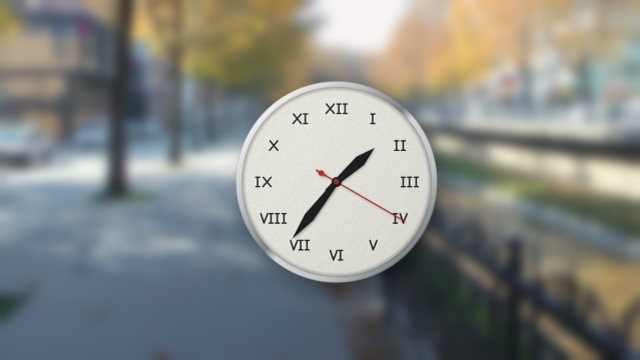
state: 1:36:20
